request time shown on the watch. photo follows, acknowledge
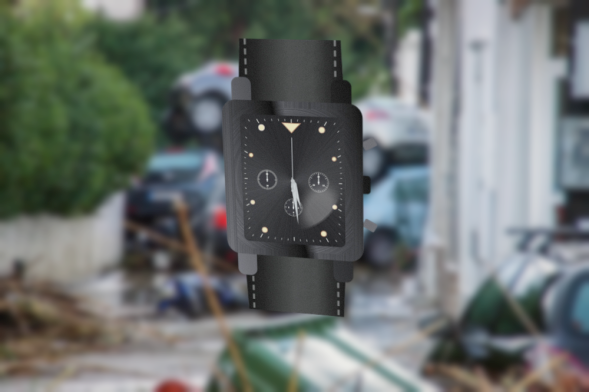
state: 5:29
